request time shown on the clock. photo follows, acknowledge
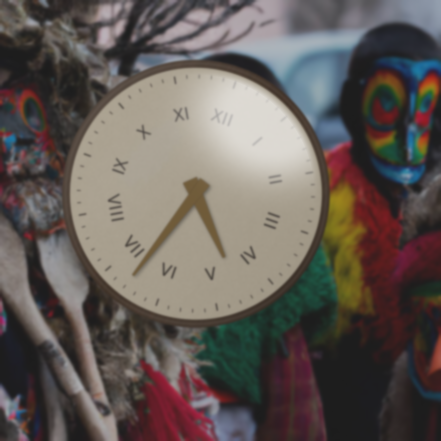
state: 4:33
